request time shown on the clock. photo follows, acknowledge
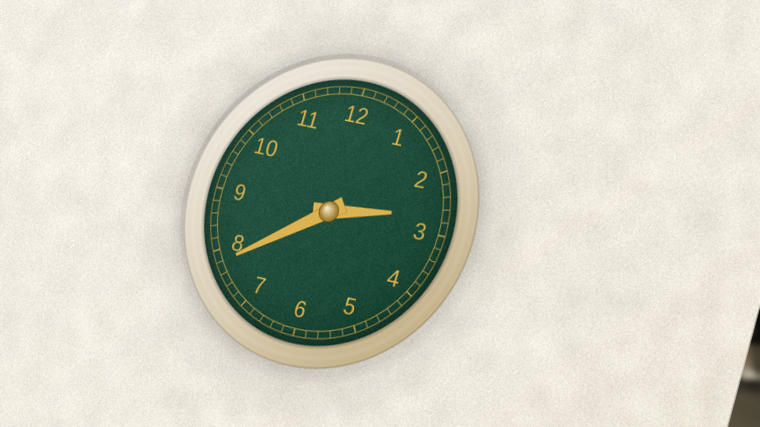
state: 2:39
